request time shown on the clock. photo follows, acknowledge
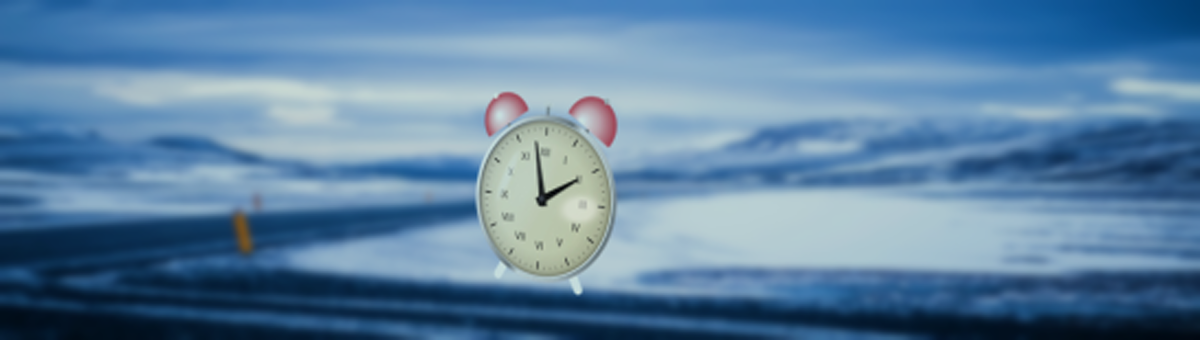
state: 1:58
